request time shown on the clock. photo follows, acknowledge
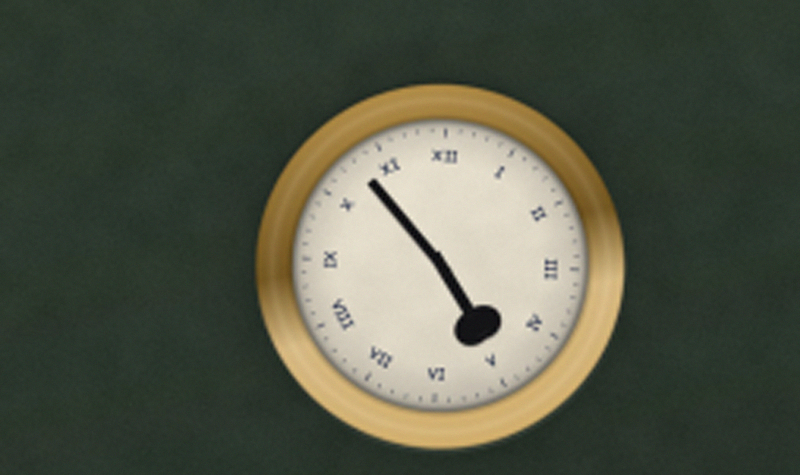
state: 4:53
